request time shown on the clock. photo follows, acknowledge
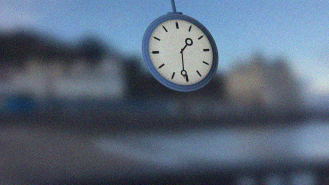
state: 1:31
